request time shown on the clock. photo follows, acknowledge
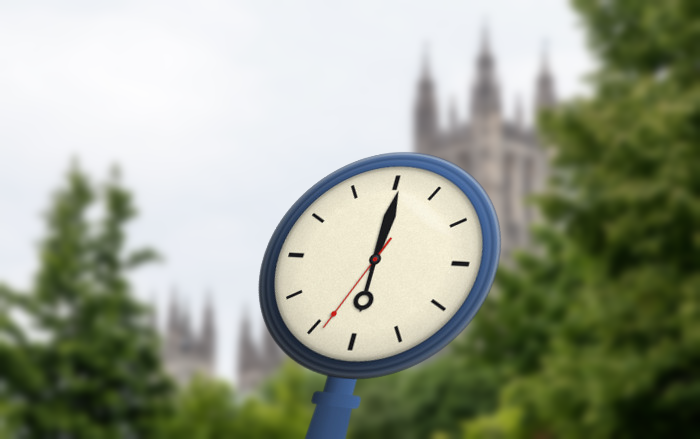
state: 6:00:34
